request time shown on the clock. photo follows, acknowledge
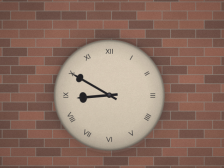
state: 8:50
